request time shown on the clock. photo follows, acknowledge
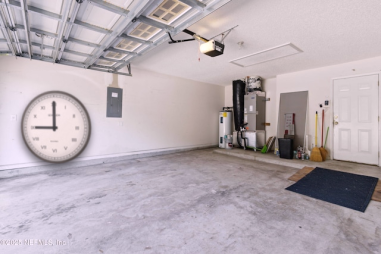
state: 9:00
